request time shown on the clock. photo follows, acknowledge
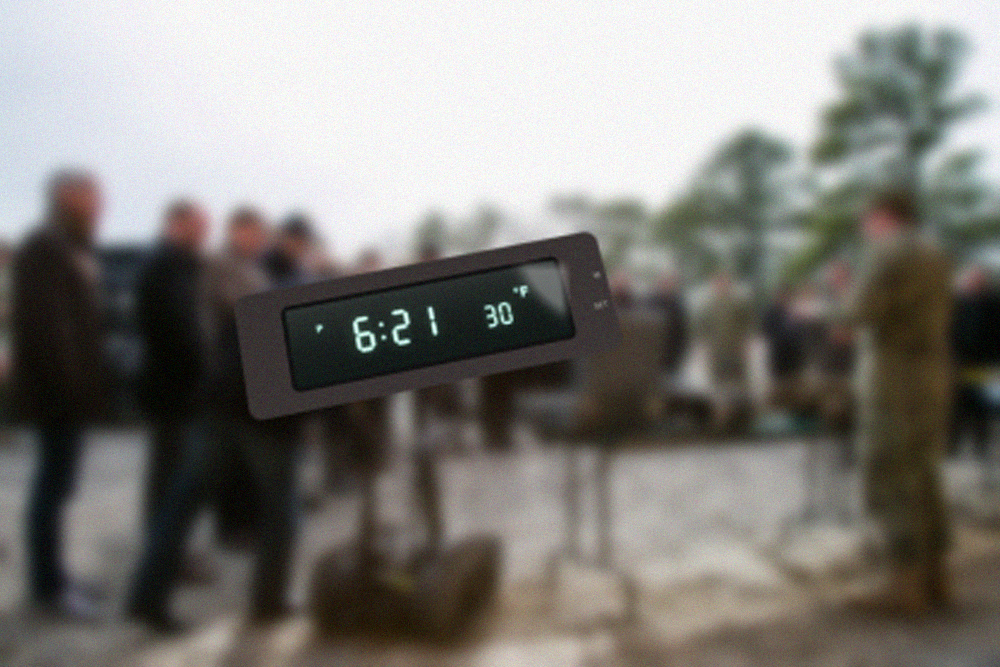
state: 6:21
